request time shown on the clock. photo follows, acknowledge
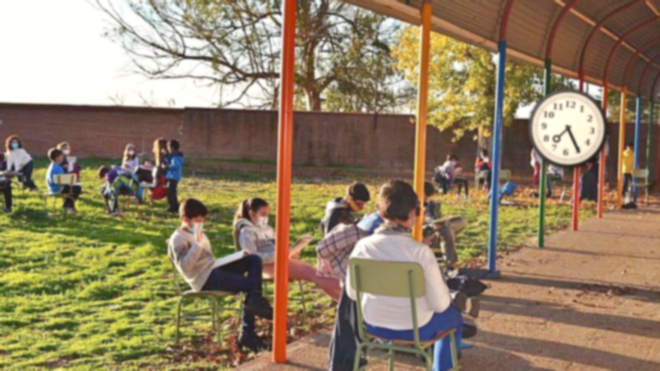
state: 7:25
